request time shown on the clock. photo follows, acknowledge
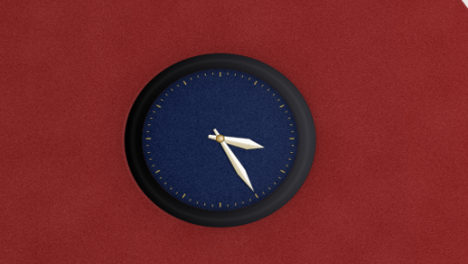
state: 3:25
